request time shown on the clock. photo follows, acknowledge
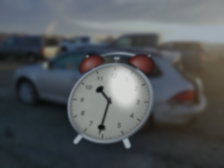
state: 10:31
